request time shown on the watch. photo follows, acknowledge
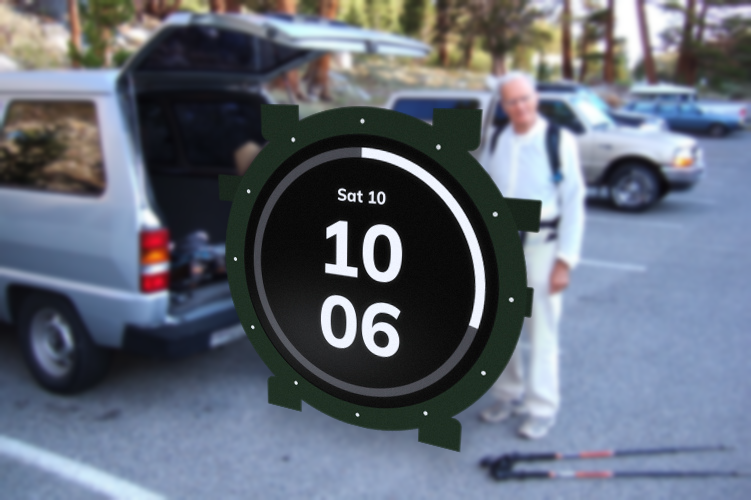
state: 10:06
